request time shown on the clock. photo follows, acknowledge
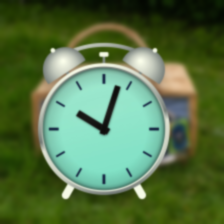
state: 10:03
